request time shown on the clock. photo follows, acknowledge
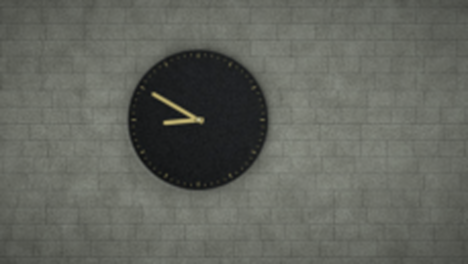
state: 8:50
